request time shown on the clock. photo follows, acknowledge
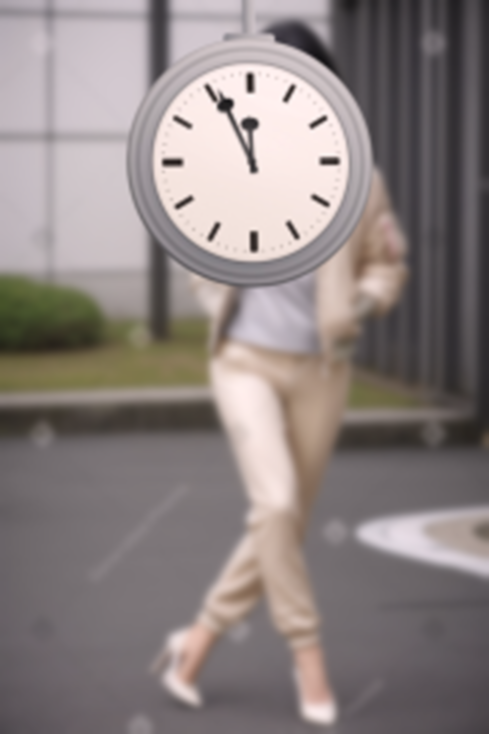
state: 11:56
